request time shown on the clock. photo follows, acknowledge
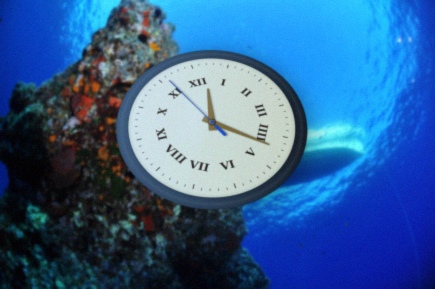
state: 12:21:56
